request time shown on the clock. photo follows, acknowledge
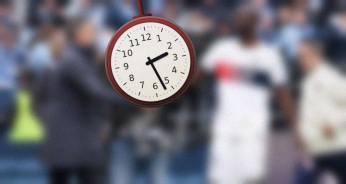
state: 2:27
